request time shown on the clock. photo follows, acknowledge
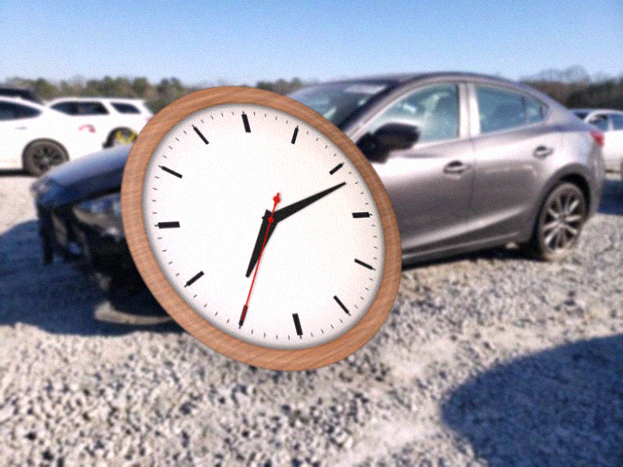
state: 7:11:35
